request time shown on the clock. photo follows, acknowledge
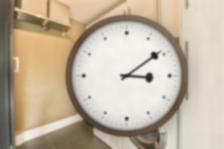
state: 3:09
